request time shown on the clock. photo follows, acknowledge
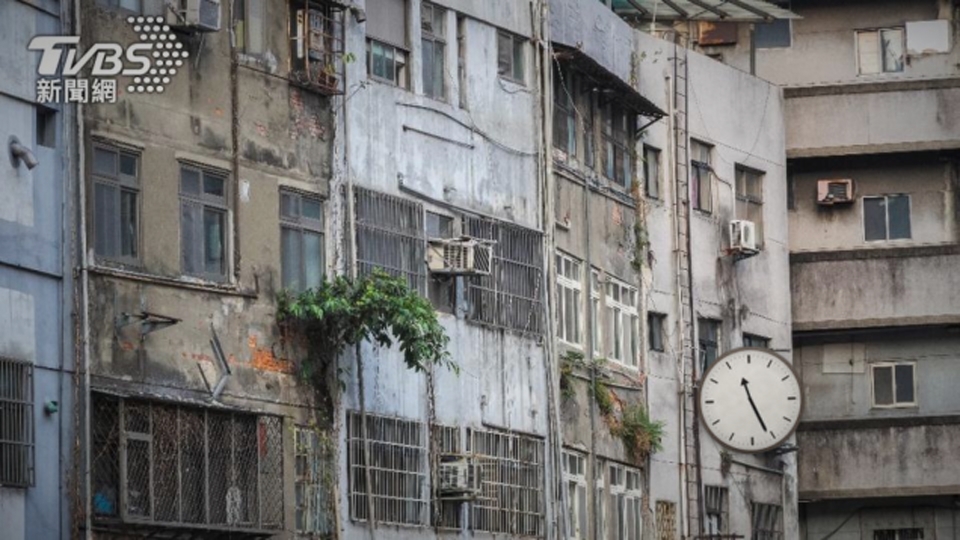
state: 11:26
